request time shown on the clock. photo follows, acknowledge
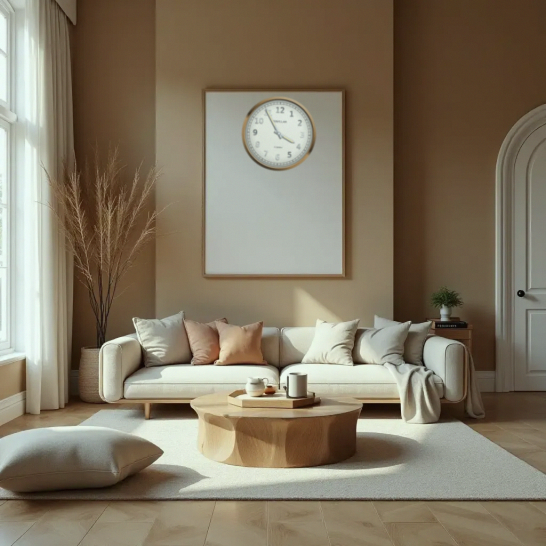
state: 3:55
